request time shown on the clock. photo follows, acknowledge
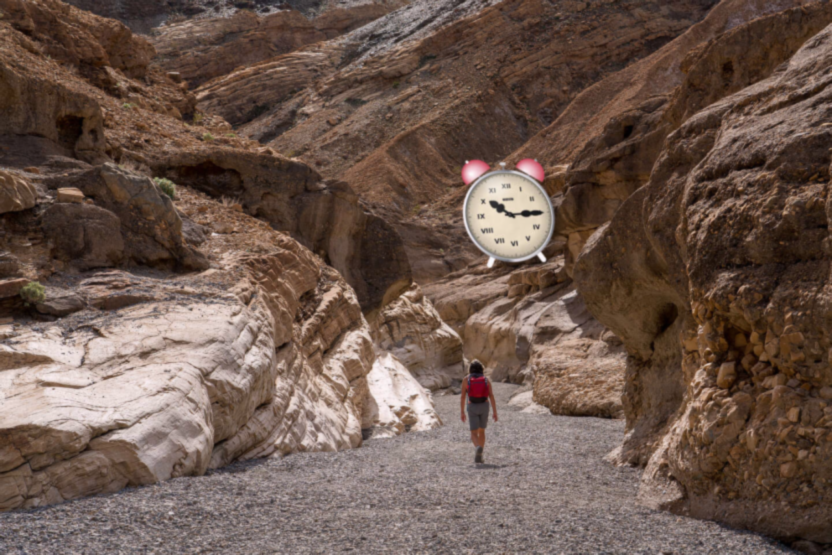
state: 10:15
